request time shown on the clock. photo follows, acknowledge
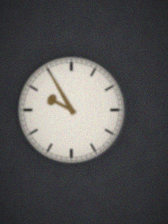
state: 9:55
